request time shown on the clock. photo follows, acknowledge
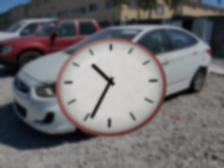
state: 10:34
